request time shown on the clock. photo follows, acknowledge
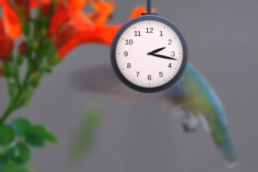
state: 2:17
